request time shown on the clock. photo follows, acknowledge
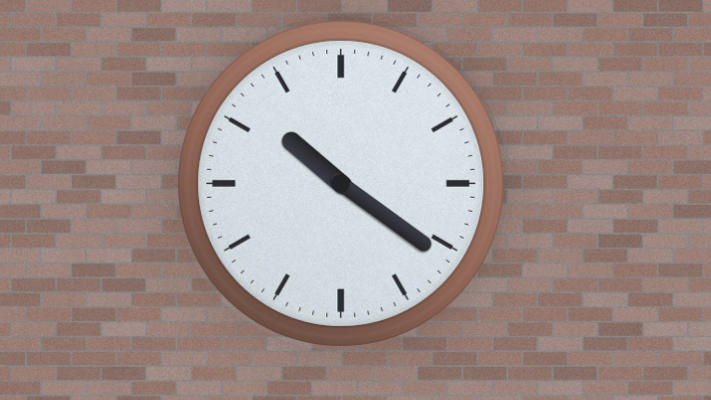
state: 10:21
